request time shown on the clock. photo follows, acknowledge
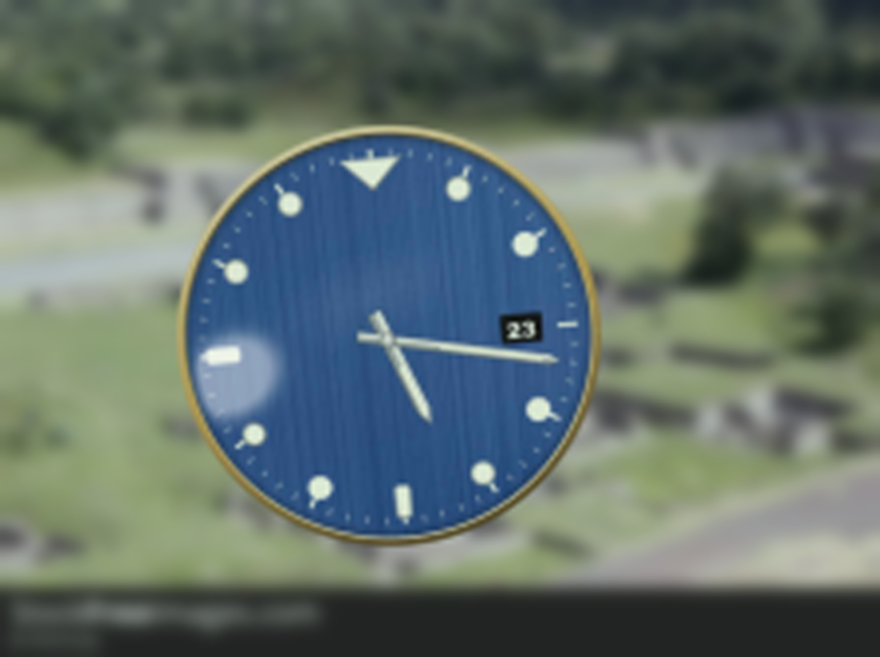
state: 5:17
